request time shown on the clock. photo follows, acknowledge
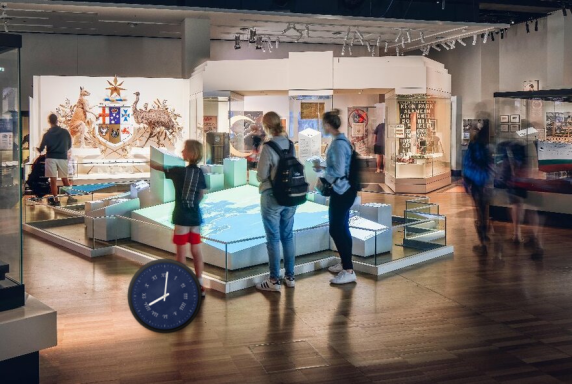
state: 8:01
